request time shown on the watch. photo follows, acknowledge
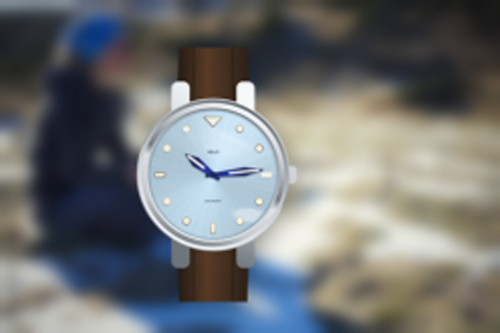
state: 10:14
